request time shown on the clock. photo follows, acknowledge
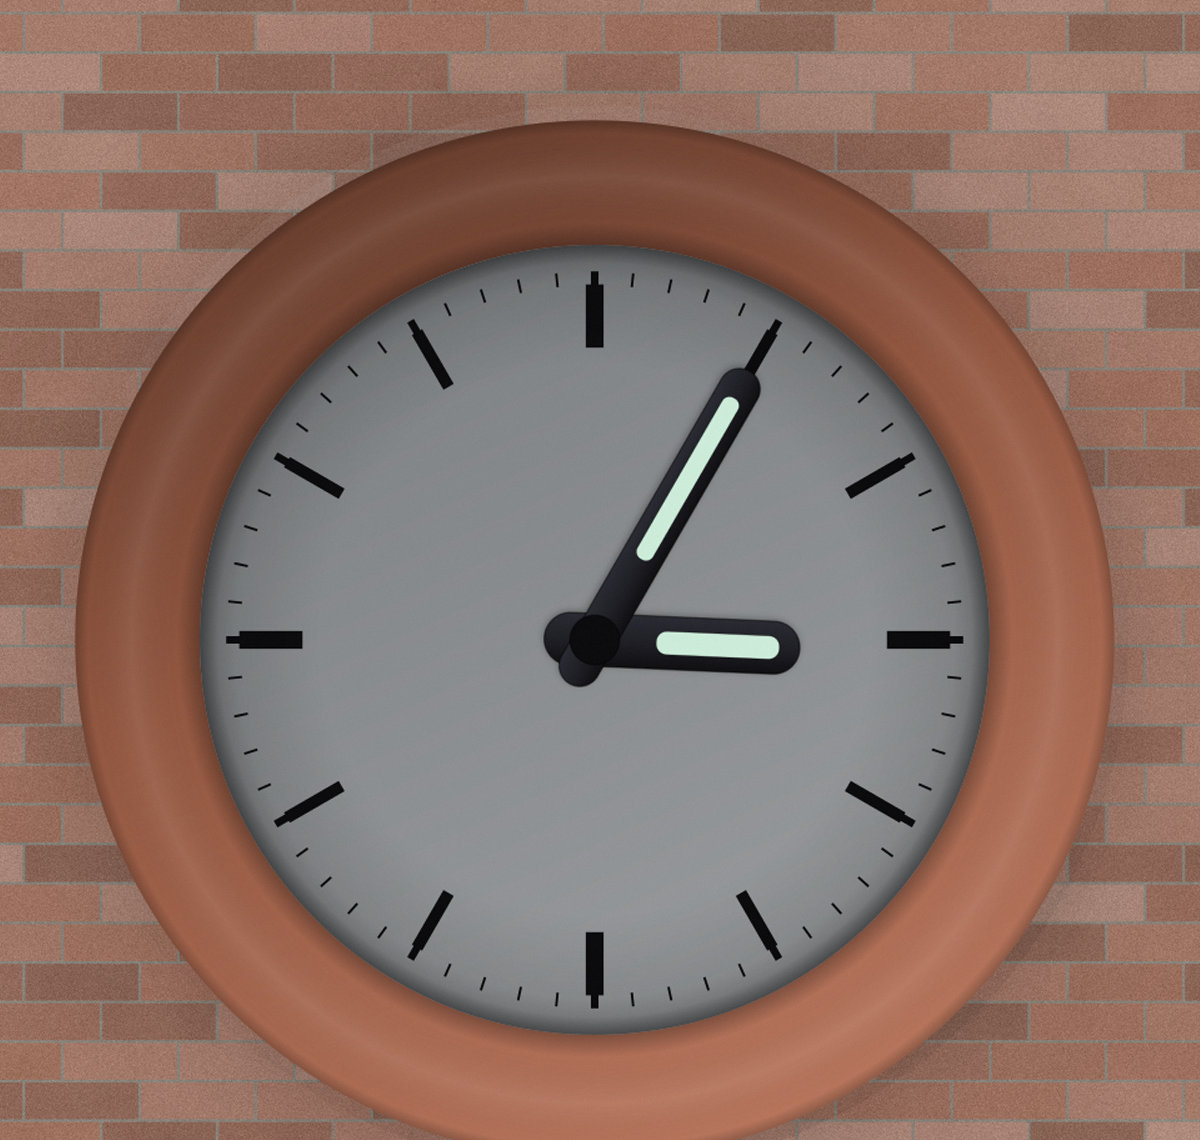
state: 3:05
